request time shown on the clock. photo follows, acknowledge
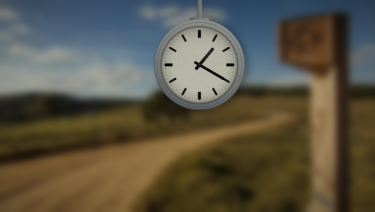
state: 1:20
